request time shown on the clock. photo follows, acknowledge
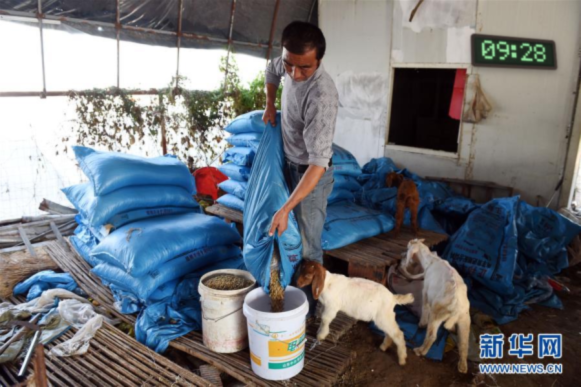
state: 9:28
